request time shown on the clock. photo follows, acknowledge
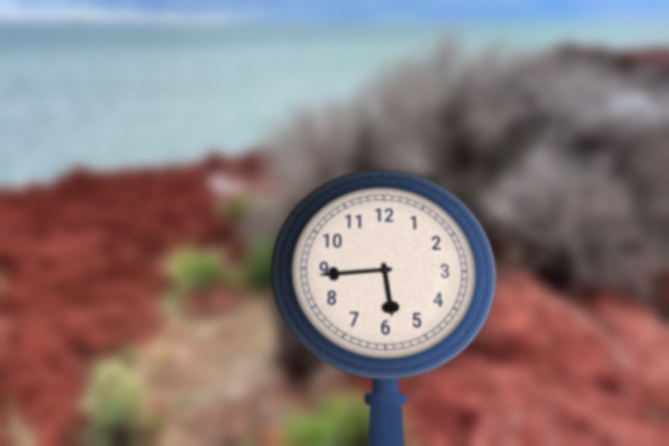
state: 5:44
